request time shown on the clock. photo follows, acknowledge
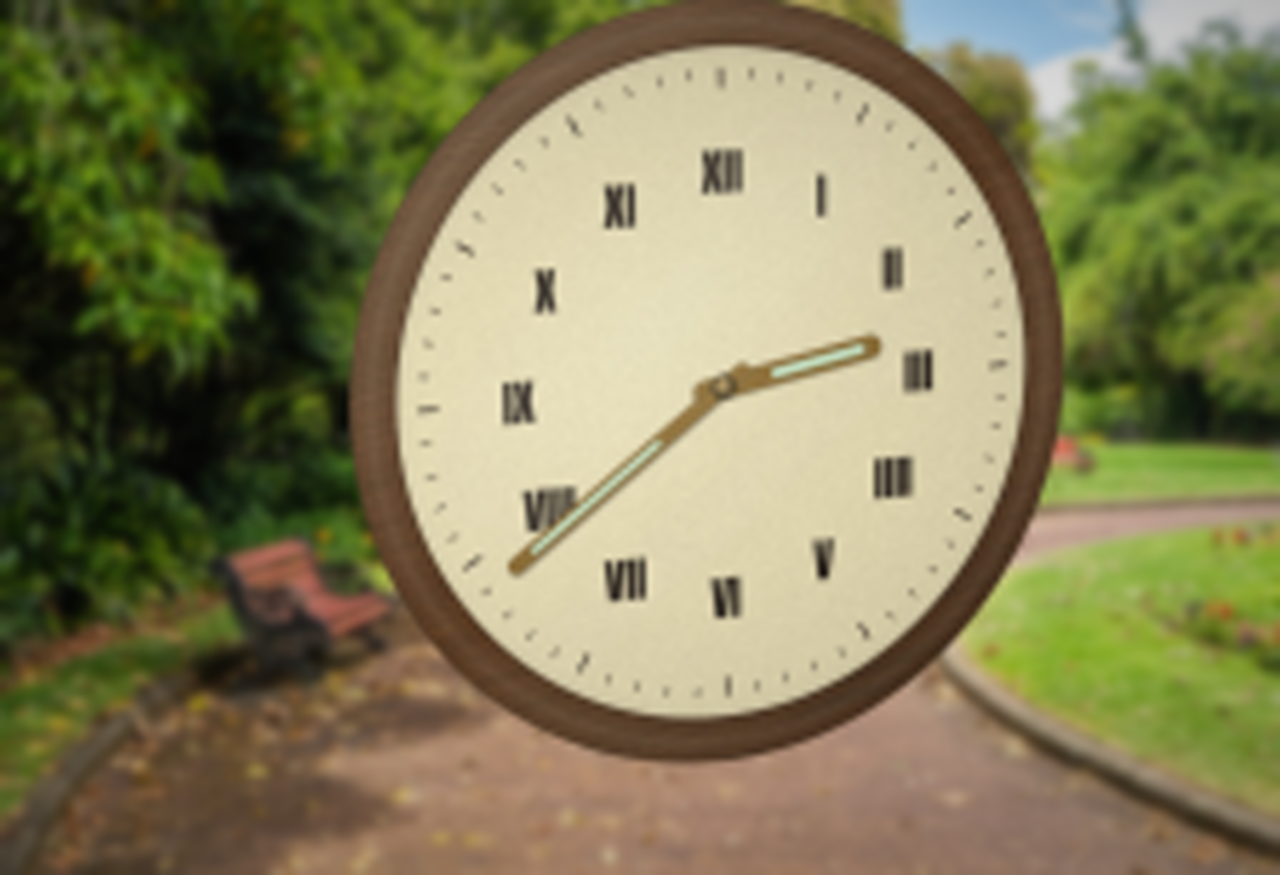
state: 2:39
